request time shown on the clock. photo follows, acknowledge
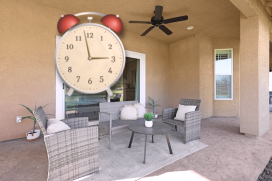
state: 2:58
